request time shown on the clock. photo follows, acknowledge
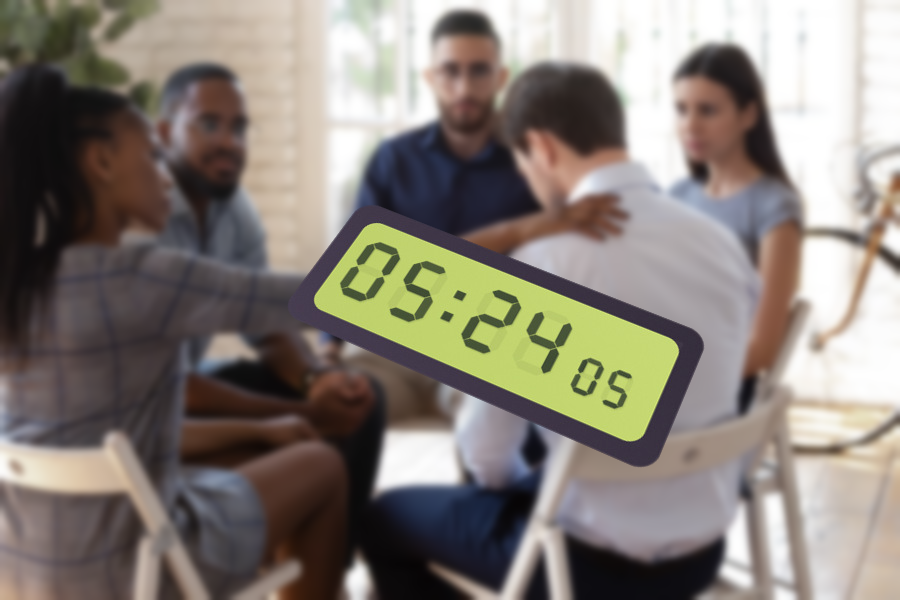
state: 5:24:05
